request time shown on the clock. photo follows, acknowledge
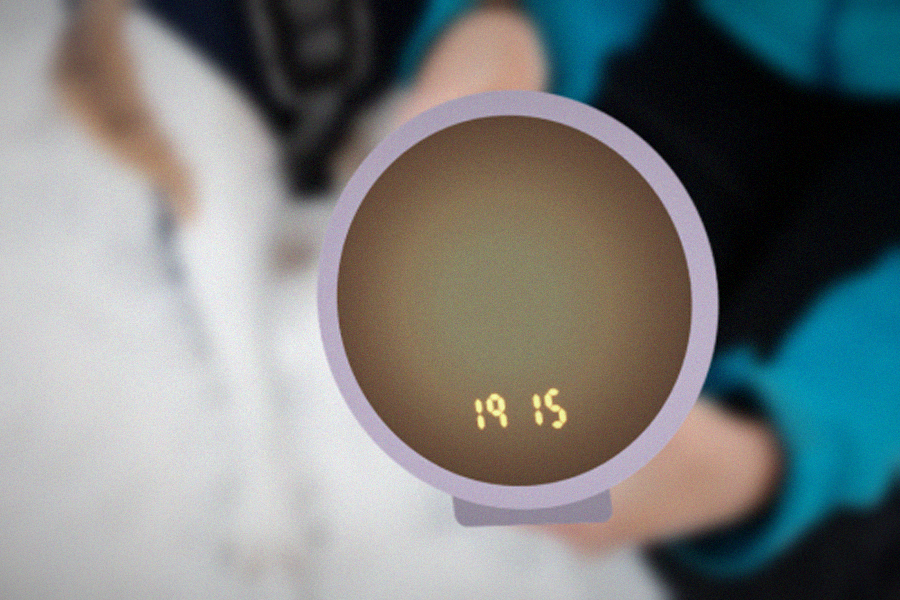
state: 19:15
